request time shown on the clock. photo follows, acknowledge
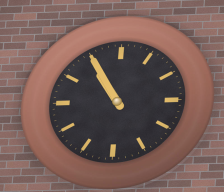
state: 10:55
